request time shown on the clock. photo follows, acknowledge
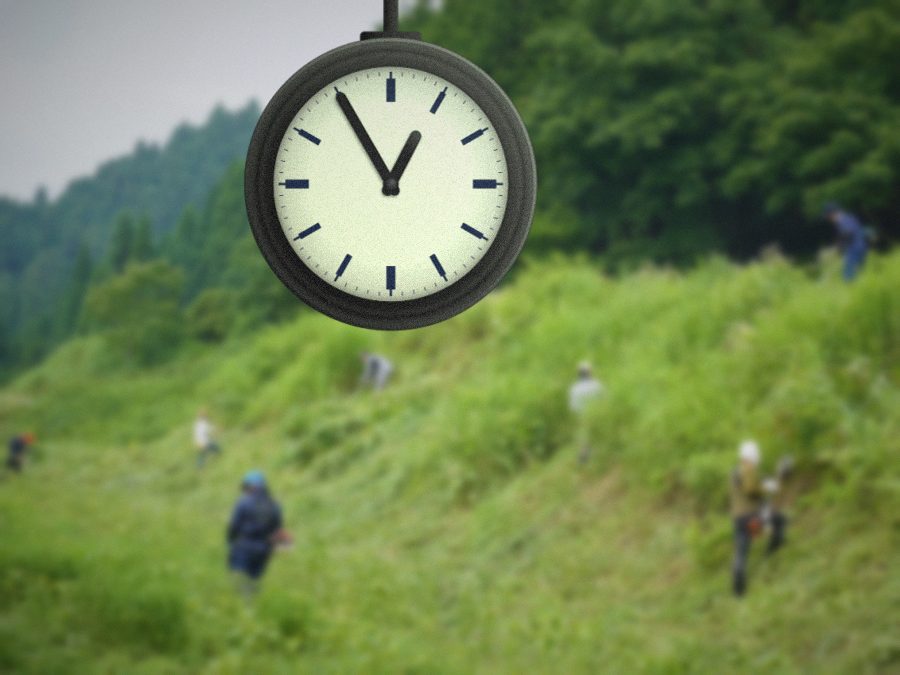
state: 12:55
